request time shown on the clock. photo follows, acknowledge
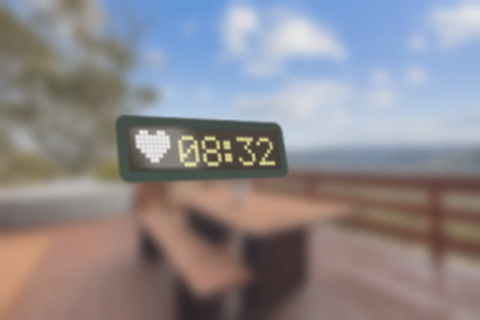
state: 8:32
